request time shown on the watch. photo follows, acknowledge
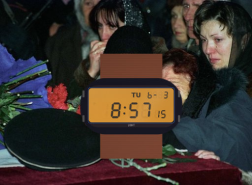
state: 8:57:15
